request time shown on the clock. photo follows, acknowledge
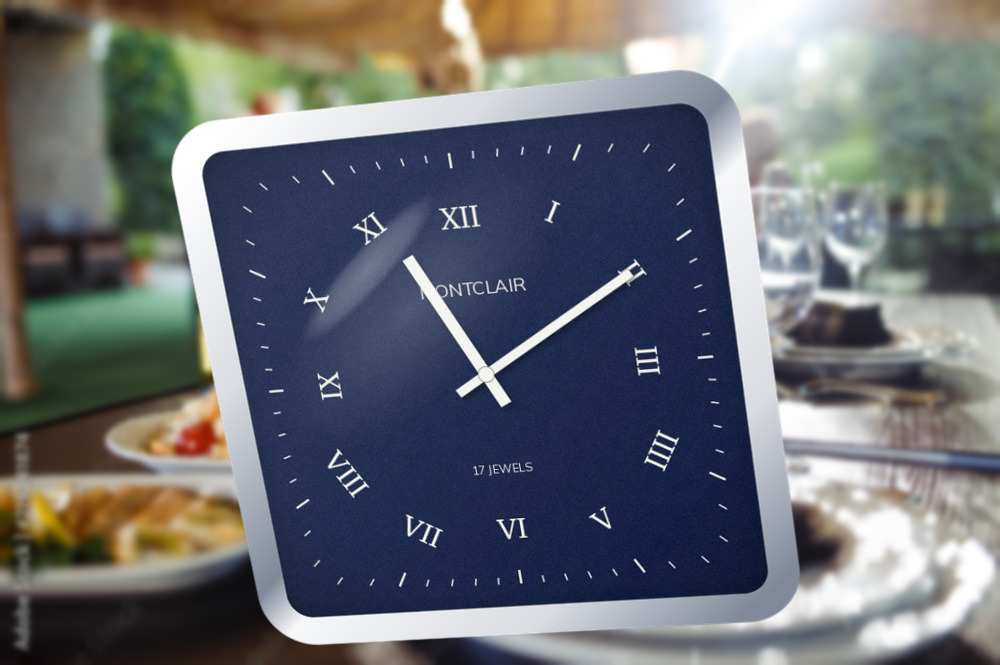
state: 11:10
